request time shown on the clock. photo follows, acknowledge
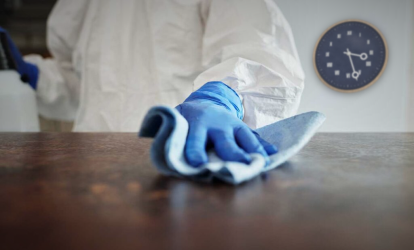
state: 3:27
